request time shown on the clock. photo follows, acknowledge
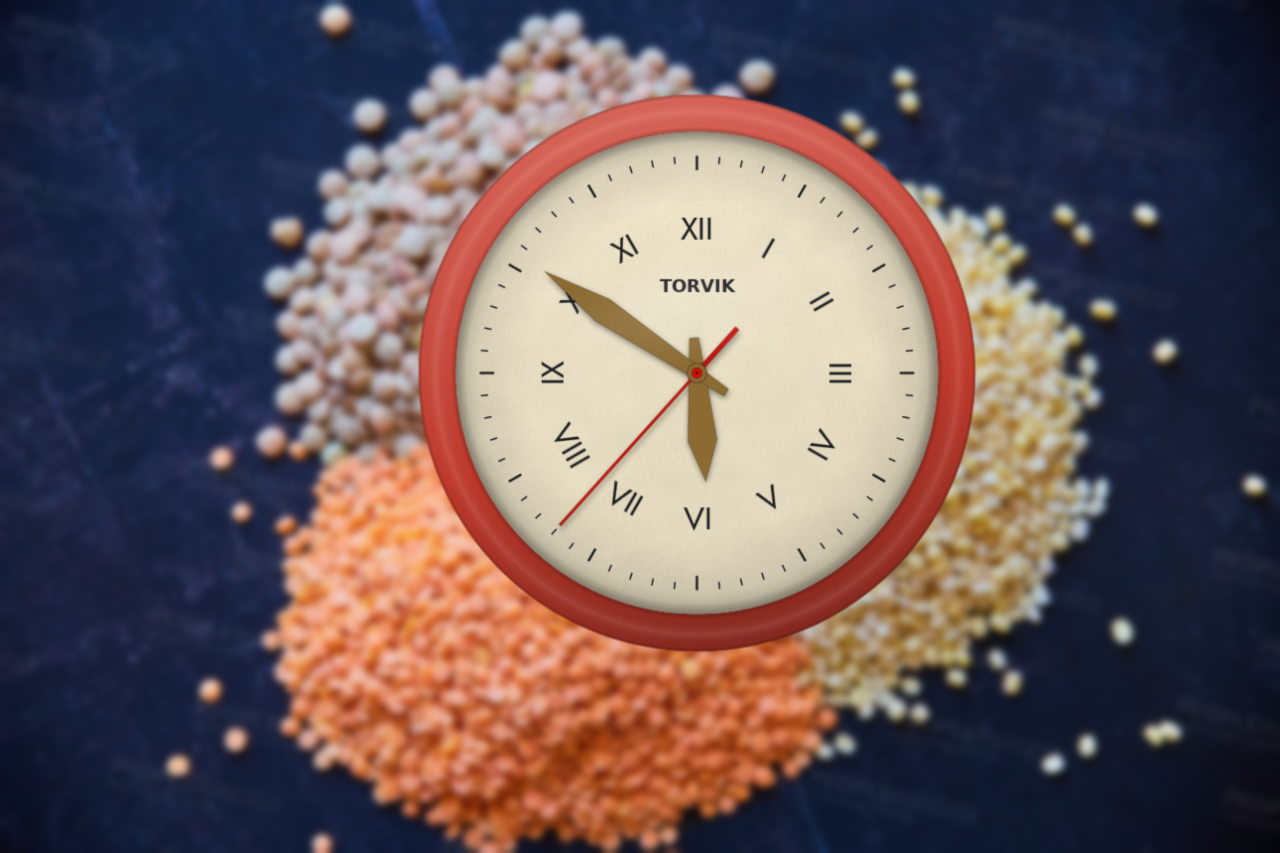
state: 5:50:37
